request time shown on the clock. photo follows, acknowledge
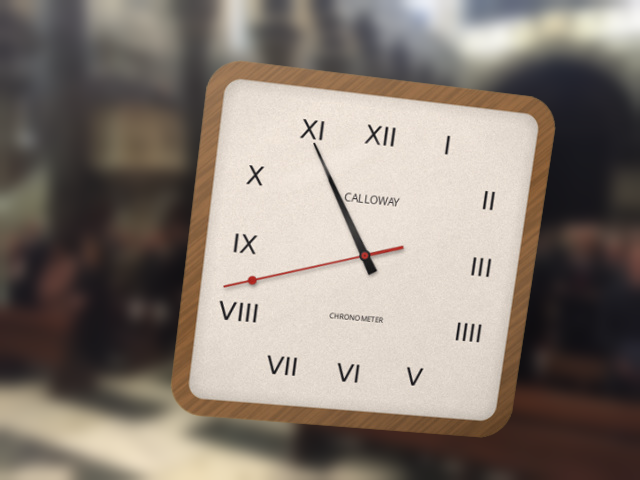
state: 10:54:42
